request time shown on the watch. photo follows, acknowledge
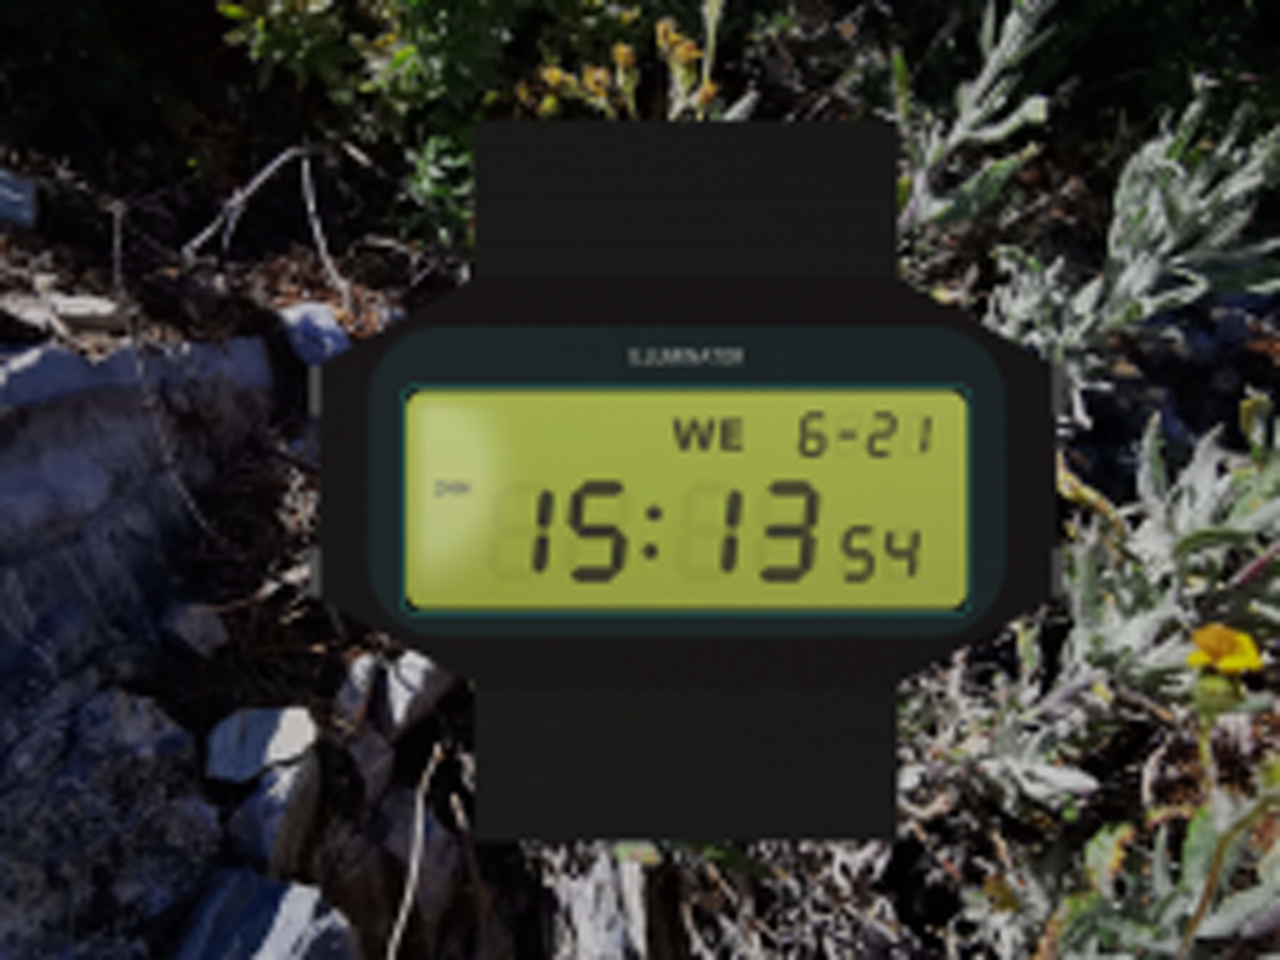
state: 15:13:54
